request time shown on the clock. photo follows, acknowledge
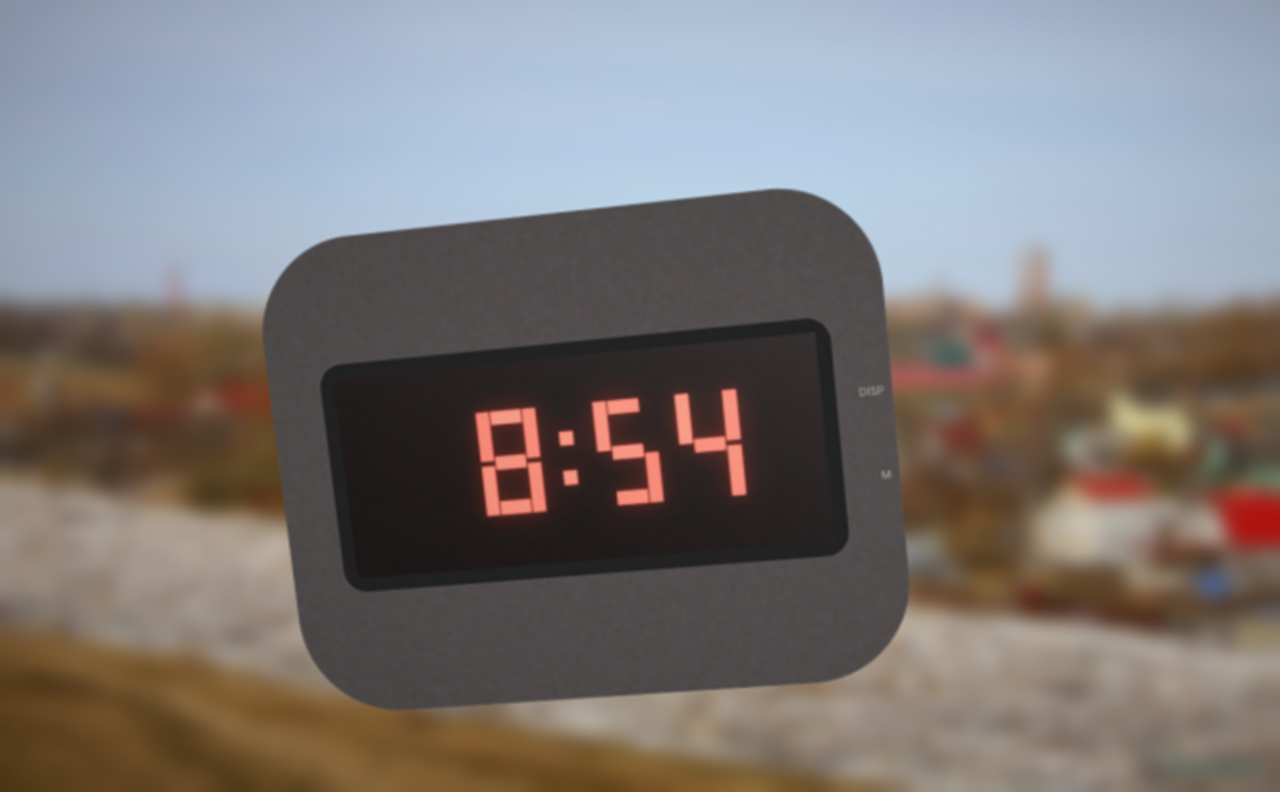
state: 8:54
